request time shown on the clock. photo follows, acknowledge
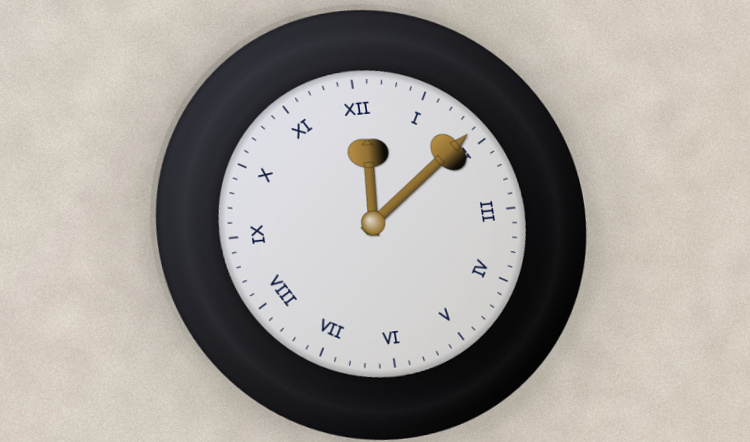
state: 12:09
